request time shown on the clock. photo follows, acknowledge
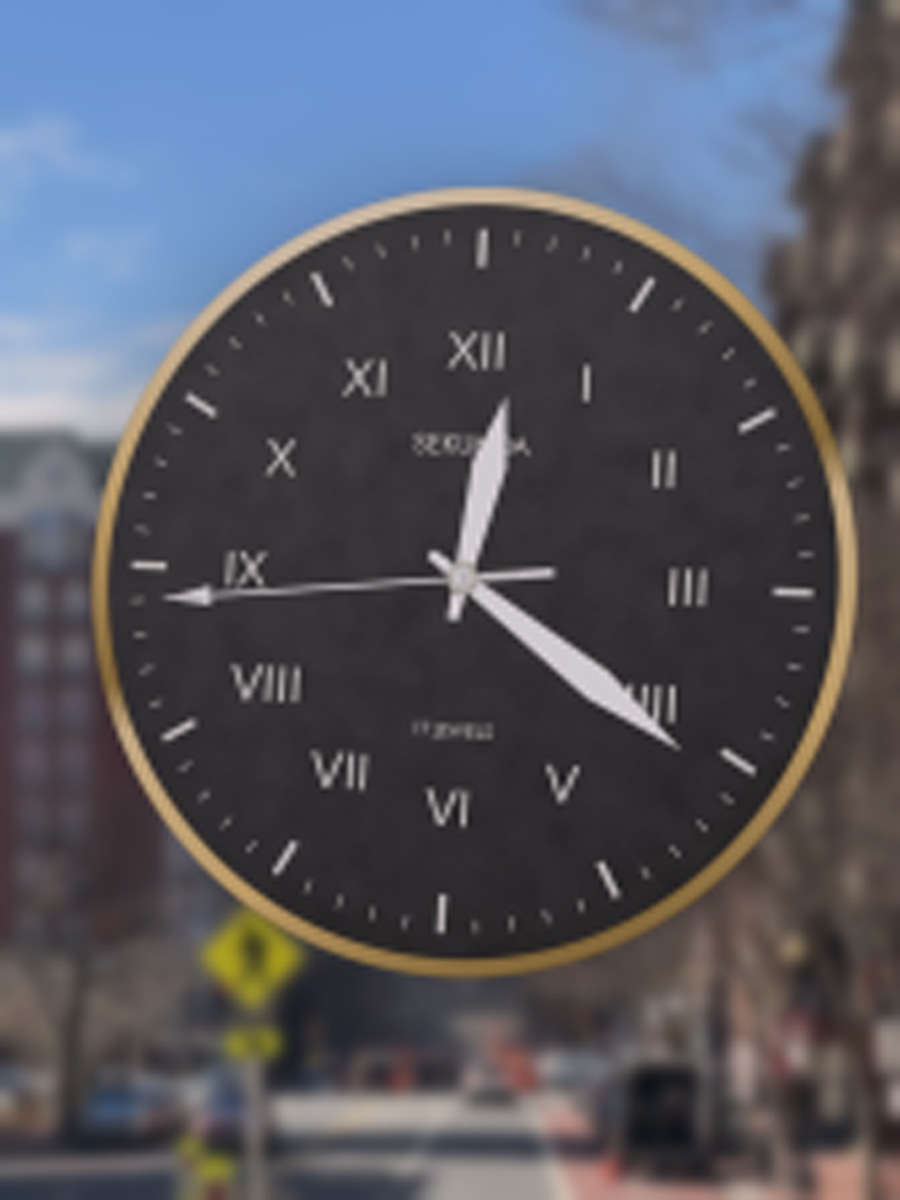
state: 12:20:44
